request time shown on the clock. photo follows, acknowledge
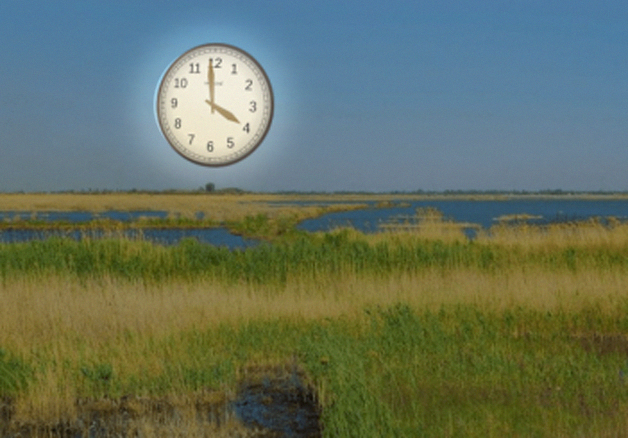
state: 3:59
